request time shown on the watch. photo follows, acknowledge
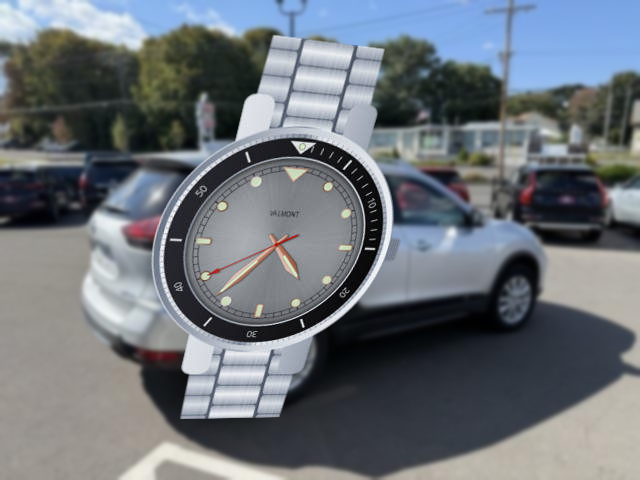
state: 4:36:40
